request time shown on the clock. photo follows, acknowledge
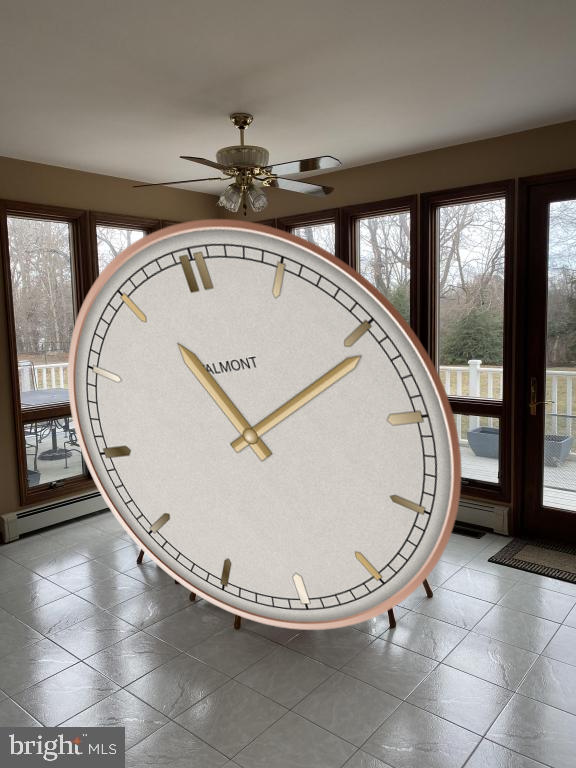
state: 11:11
